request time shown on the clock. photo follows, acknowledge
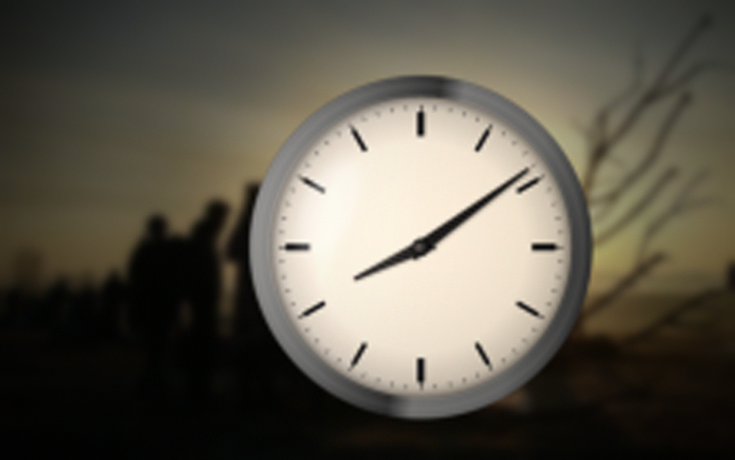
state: 8:09
